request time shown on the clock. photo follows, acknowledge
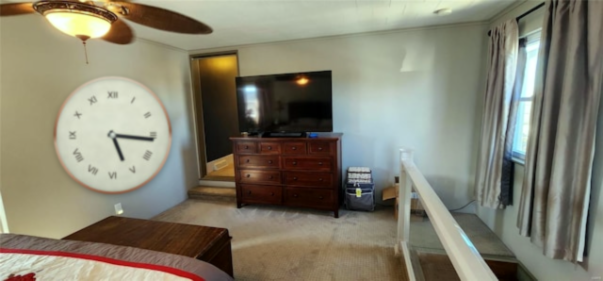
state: 5:16
